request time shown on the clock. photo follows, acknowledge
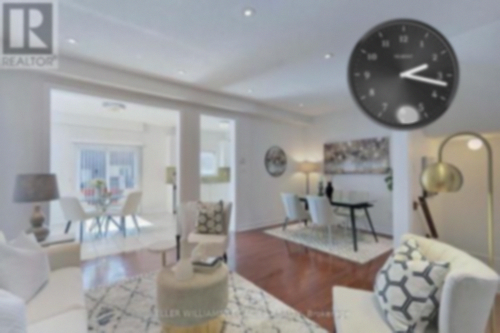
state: 2:17
